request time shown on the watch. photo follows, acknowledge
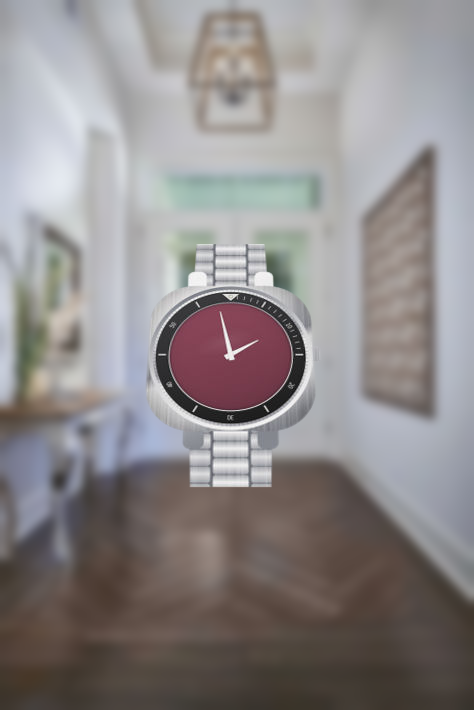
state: 1:58
